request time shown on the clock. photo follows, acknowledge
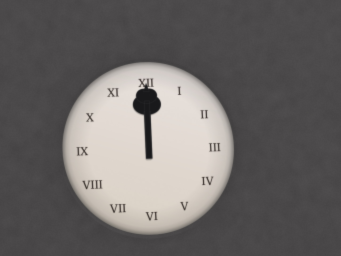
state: 12:00
